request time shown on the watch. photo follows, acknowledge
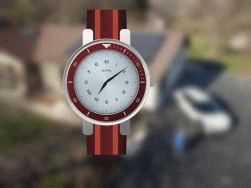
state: 7:09
